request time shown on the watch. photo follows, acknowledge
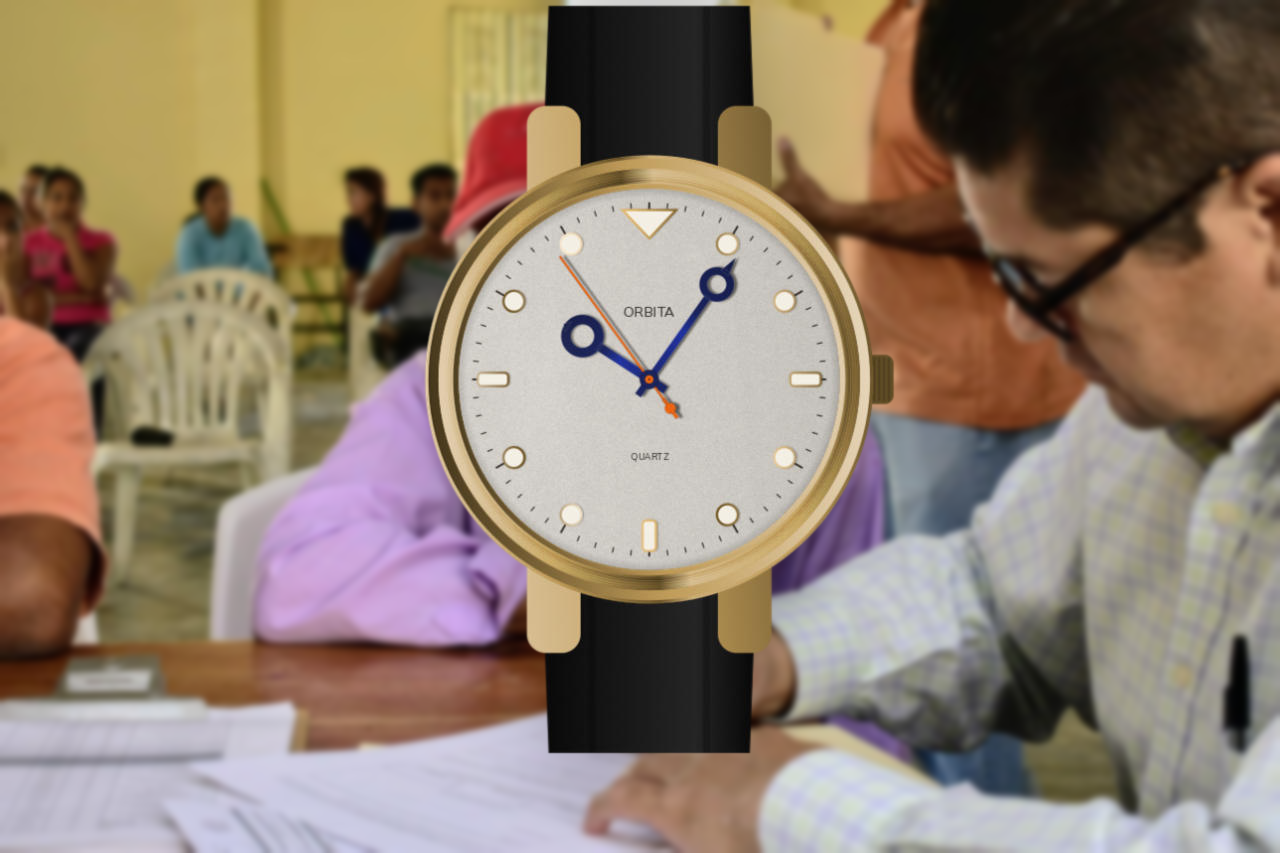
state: 10:05:54
